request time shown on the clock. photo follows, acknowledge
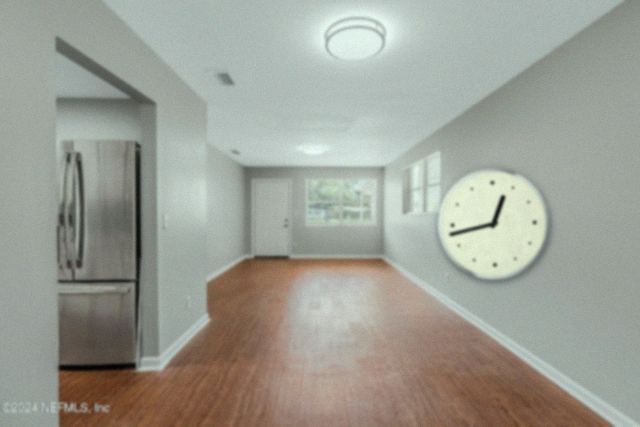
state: 12:43
